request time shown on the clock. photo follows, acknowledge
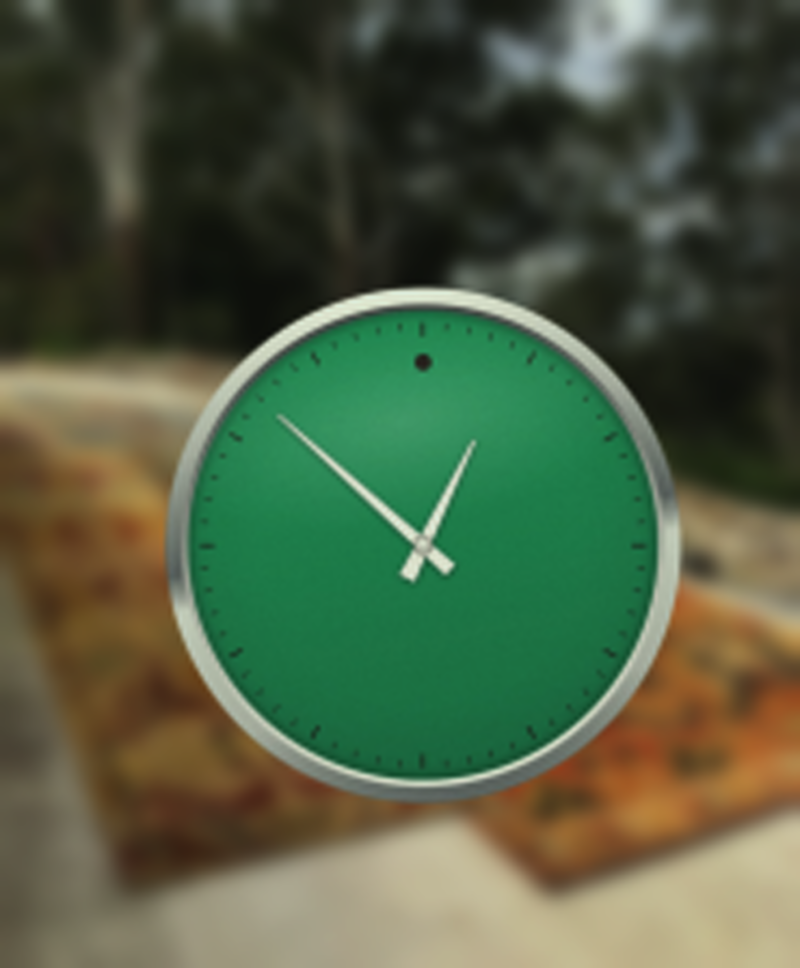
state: 12:52
